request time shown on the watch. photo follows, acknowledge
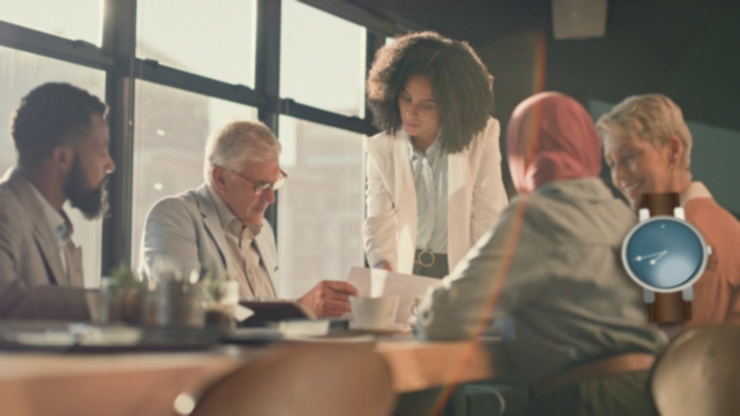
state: 7:43
